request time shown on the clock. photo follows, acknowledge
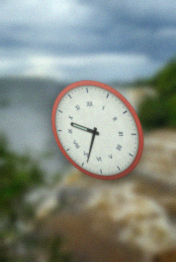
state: 9:34
